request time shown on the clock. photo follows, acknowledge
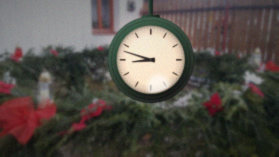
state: 8:48
